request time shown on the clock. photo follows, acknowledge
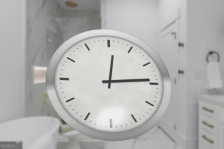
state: 12:14
